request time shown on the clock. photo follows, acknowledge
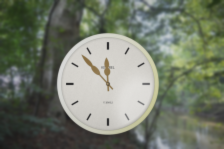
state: 11:53
